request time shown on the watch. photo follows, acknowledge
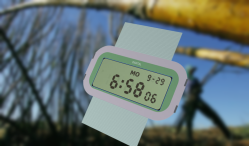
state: 6:58:06
